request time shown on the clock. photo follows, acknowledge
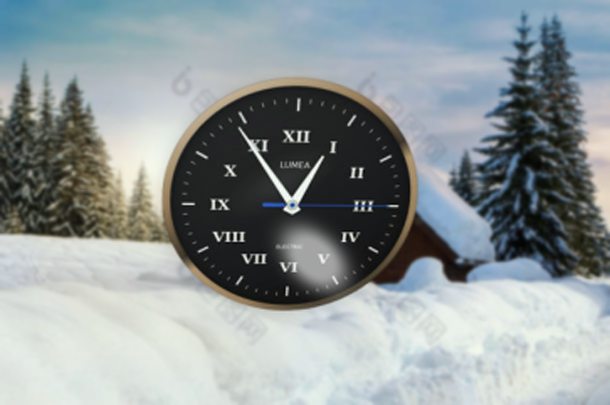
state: 12:54:15
